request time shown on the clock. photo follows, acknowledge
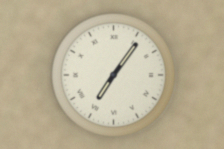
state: 7:06
